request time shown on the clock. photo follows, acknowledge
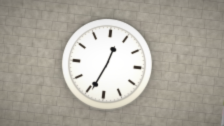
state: 12:34
